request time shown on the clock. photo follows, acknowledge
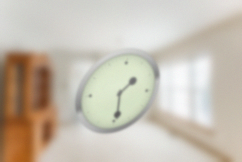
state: 1:29
